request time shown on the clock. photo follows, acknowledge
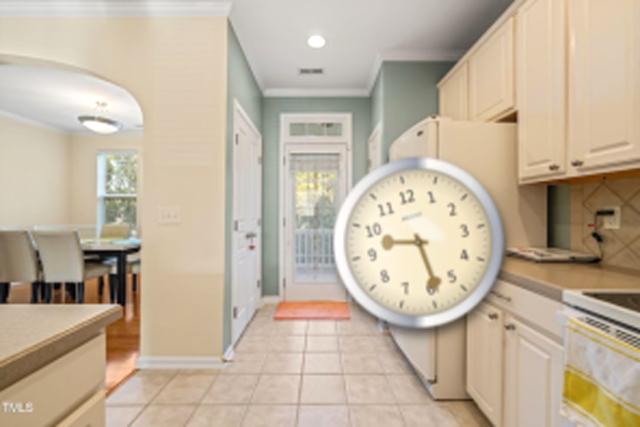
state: 9:29
